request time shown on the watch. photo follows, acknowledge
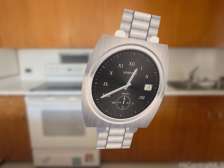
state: 12:40
